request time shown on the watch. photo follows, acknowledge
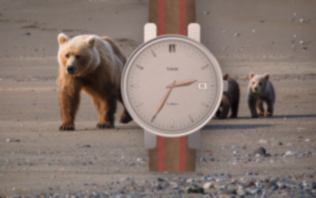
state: 2:35
